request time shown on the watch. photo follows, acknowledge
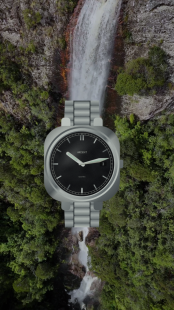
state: 10:13
